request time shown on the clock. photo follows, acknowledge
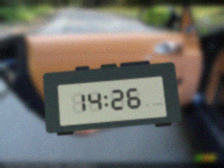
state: 14:26
